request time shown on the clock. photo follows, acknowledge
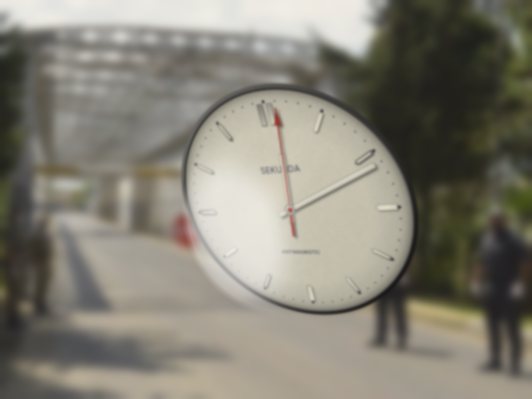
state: 12:11:01
